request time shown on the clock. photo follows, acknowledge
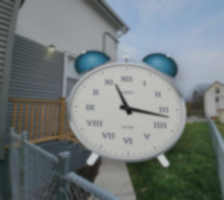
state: 11:17
